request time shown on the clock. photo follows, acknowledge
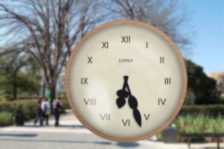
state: 6:27
